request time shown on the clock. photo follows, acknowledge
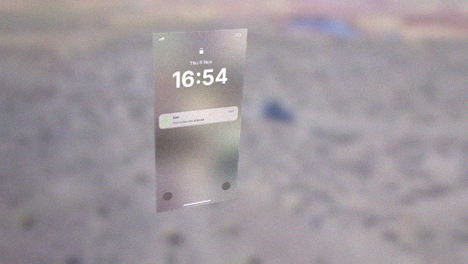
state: 16:54
